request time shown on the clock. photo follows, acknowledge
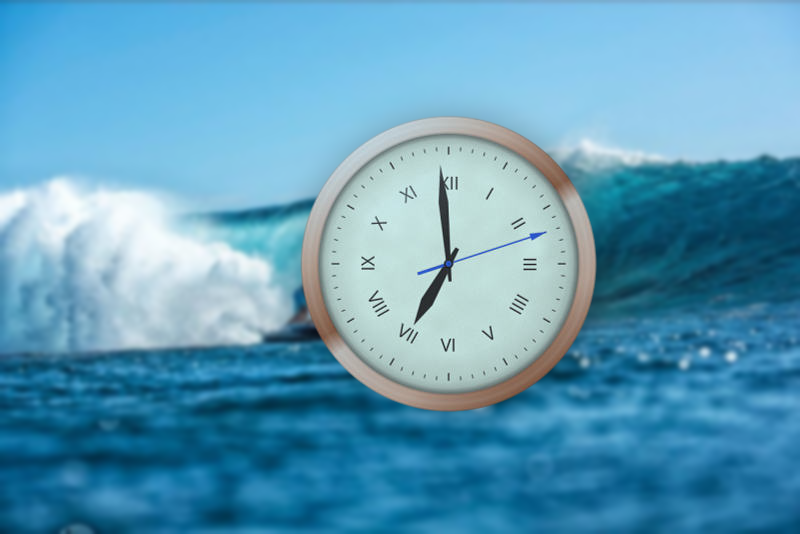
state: 6:59:12
